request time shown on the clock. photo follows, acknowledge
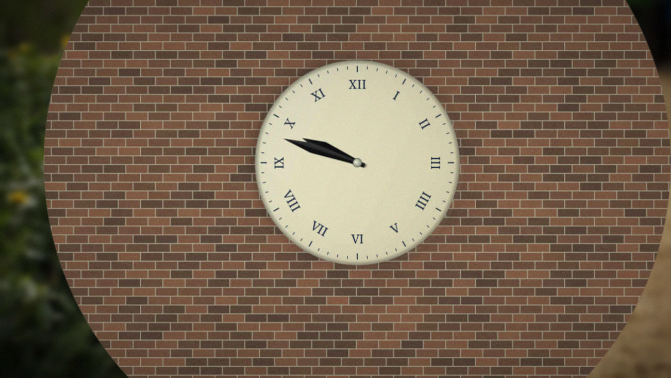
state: 9:48
